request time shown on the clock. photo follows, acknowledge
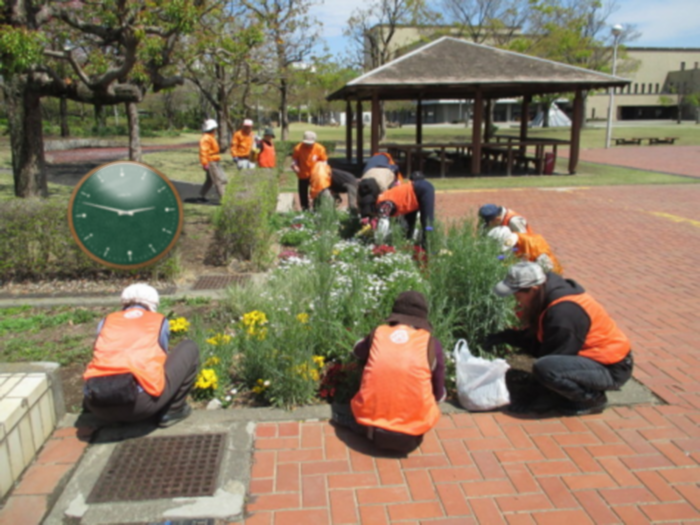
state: 2:48
